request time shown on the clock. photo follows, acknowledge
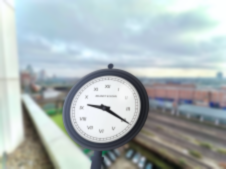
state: 9:20
